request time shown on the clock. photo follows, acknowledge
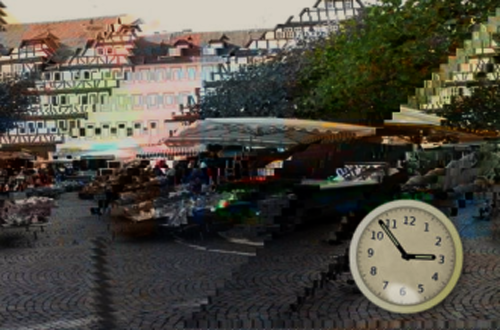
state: 2:53
